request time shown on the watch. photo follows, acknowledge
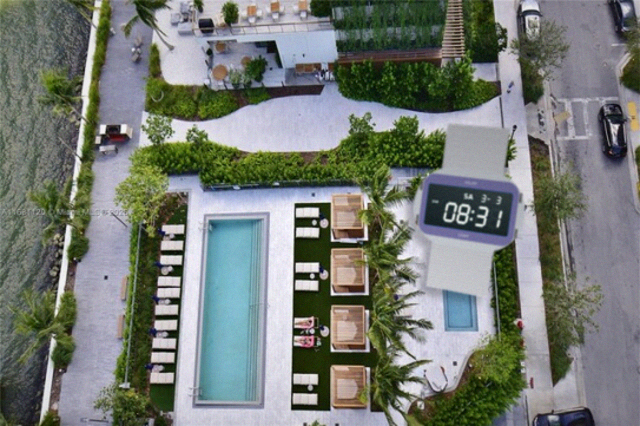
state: 8:31
